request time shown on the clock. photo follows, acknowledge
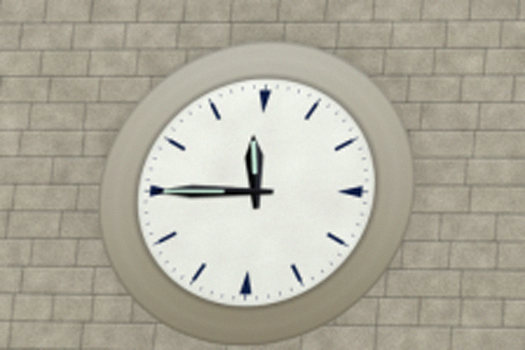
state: 11:45
